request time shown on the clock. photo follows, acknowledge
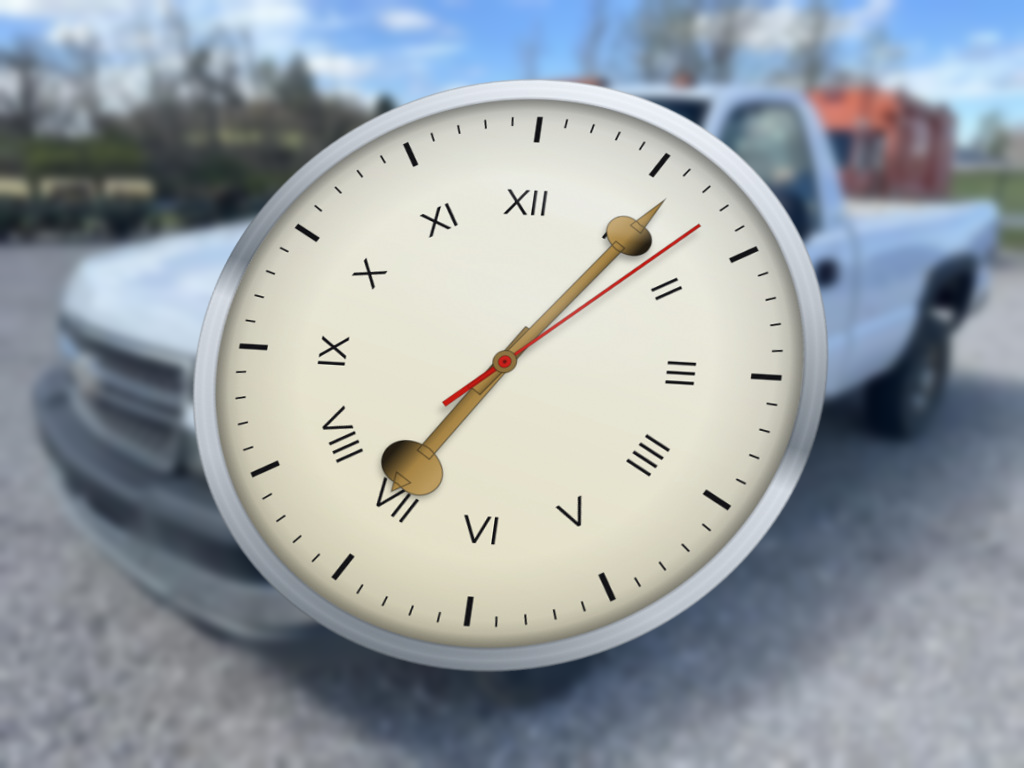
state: 7:06:08
